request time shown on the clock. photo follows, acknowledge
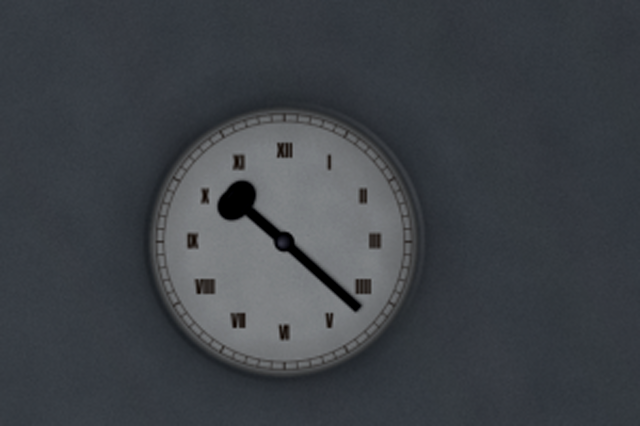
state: 10:22
